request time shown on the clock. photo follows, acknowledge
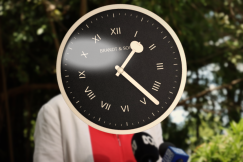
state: 1:23
